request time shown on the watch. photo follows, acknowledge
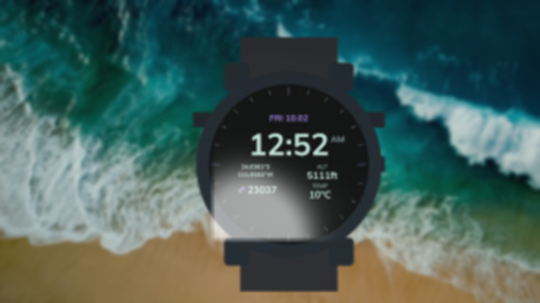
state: 12:52
